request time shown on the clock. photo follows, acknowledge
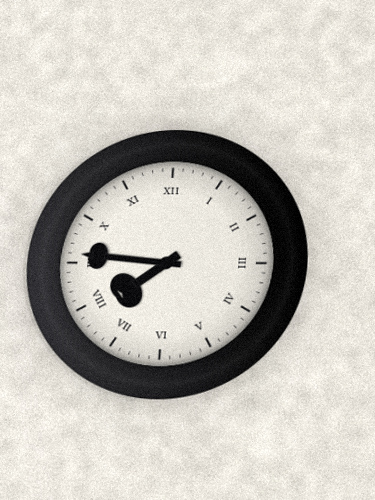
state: 7:46
